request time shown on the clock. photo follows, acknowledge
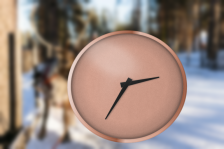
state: 2:35
